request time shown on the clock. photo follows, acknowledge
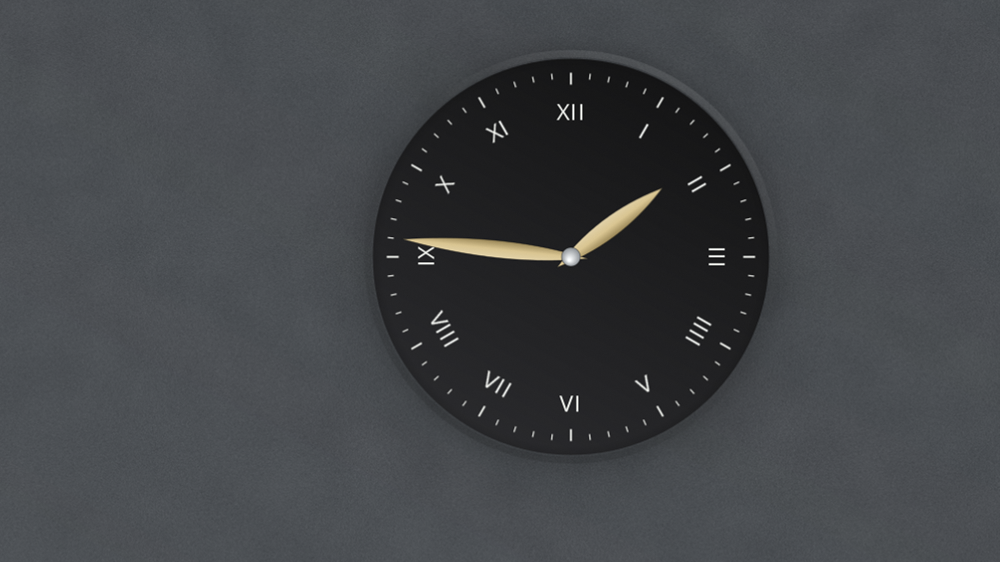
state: 1:46
